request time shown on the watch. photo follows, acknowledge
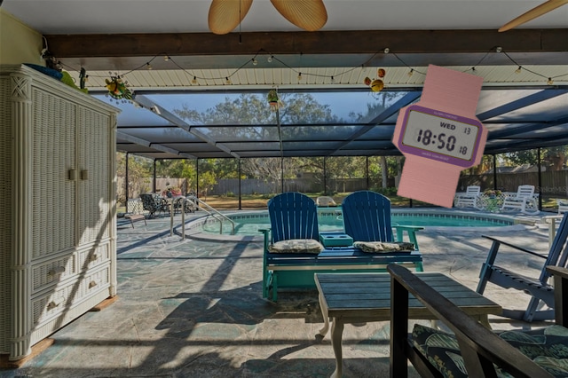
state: 18:50:18
